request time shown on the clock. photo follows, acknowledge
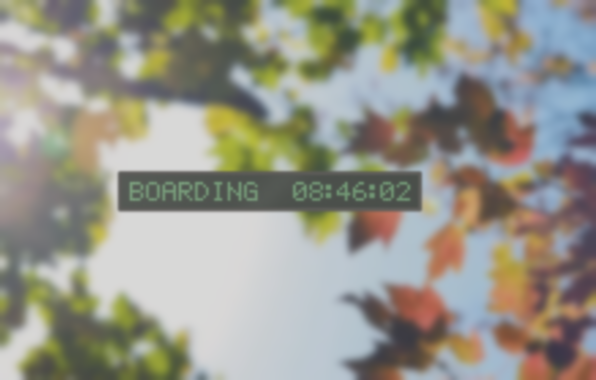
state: 8:46:02
